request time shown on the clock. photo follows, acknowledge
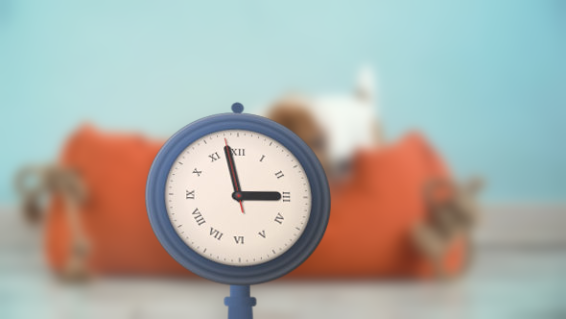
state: 2:57:58
